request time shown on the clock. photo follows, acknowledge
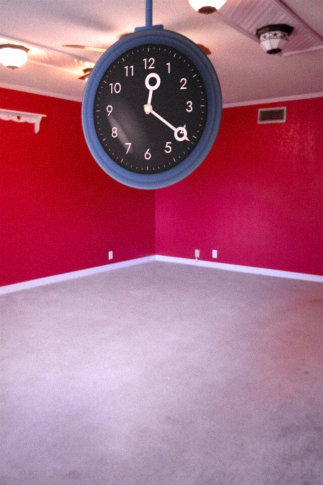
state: 12:21
